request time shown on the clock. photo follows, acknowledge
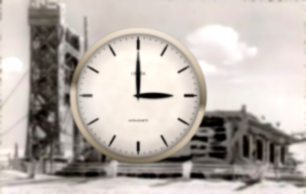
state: 3:00
